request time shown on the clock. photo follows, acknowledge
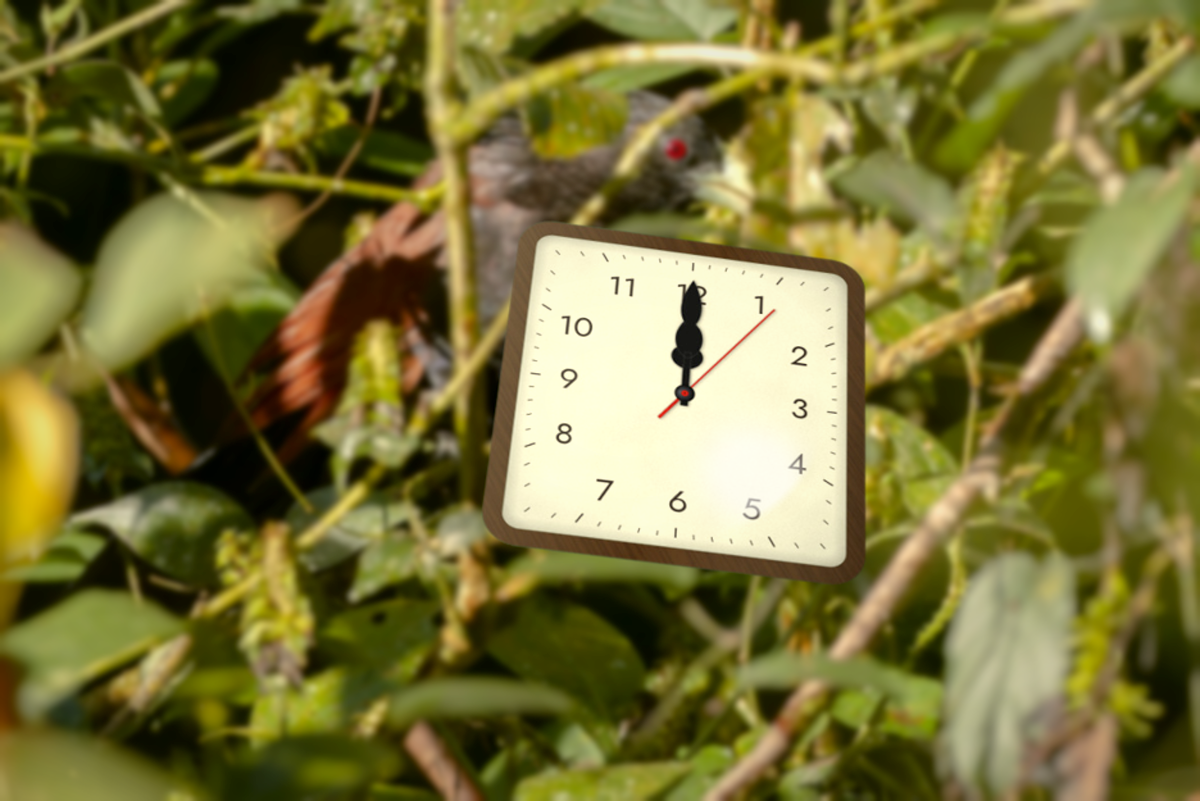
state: 12:00:06
